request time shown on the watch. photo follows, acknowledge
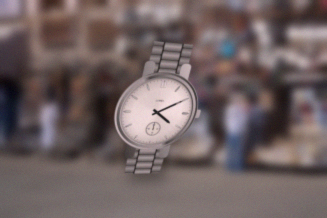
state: 4:10
